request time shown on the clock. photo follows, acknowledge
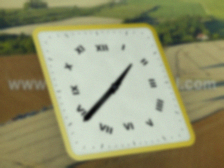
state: 1:39
